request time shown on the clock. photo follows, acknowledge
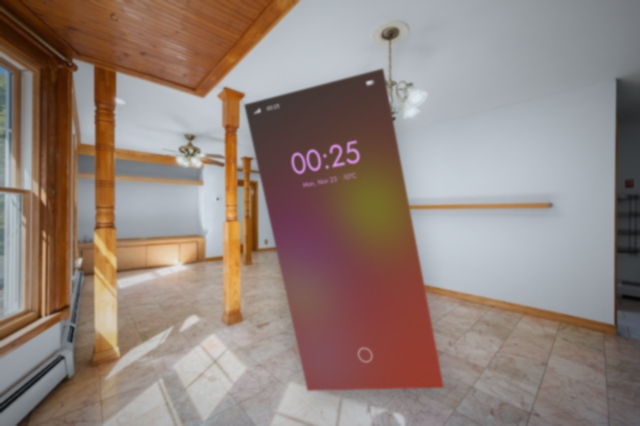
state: 0:25
